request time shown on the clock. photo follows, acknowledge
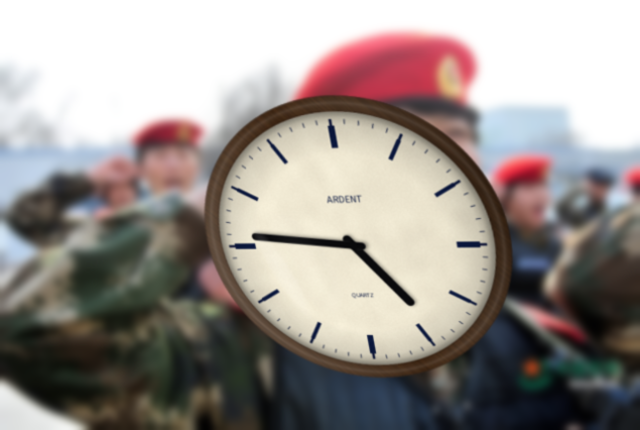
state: 4:46
